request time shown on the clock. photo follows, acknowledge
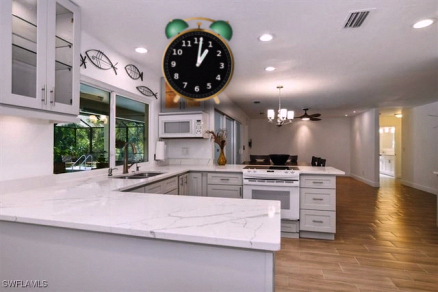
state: 1:01
